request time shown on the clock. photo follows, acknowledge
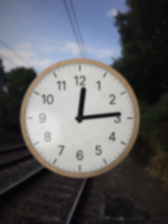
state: 12:14
